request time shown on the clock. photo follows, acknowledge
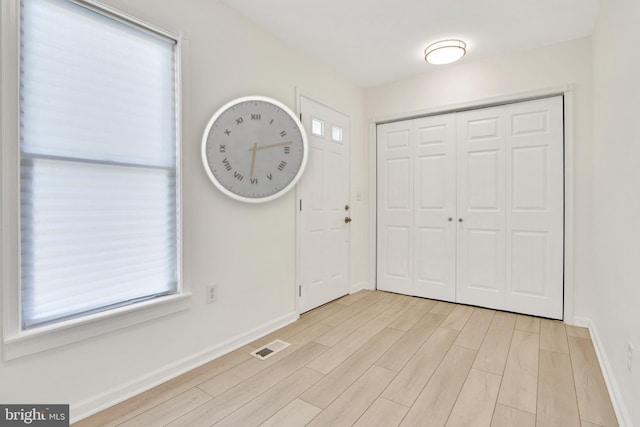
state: 6:13
